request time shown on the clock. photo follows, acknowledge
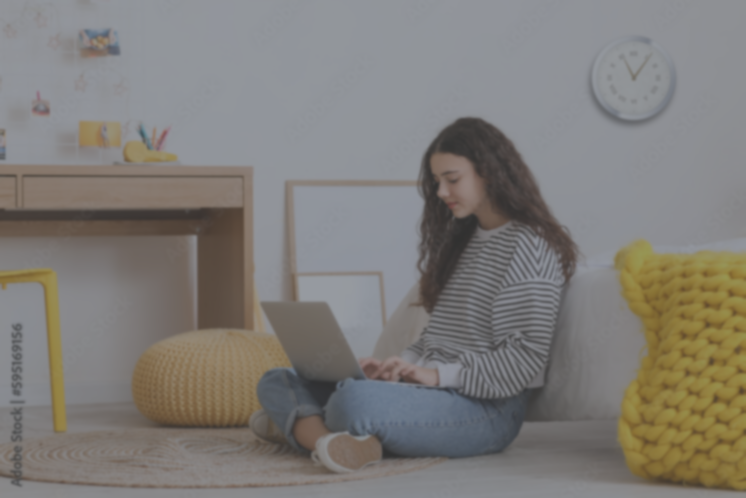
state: 11:06
